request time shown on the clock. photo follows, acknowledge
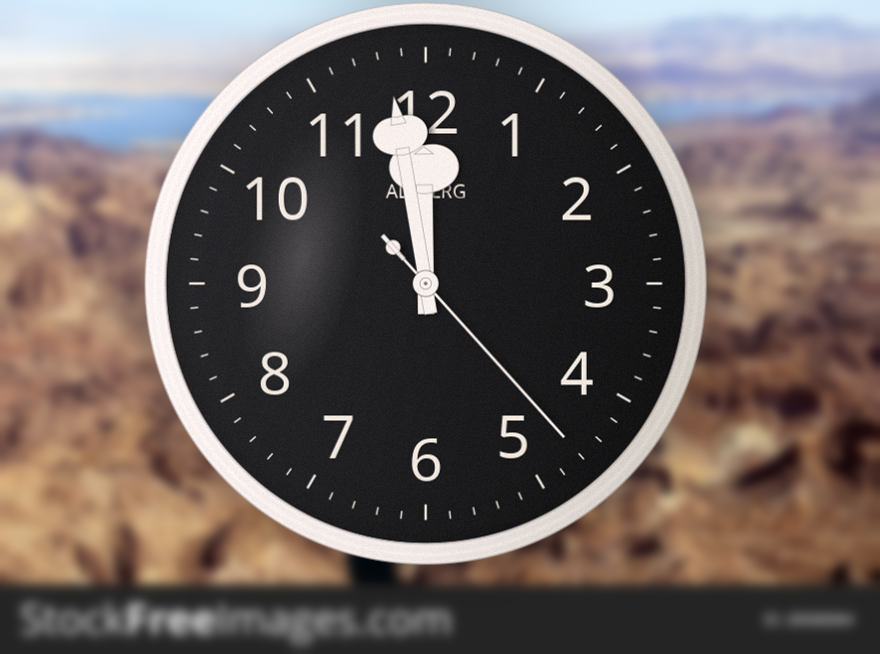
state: 11:58:23
